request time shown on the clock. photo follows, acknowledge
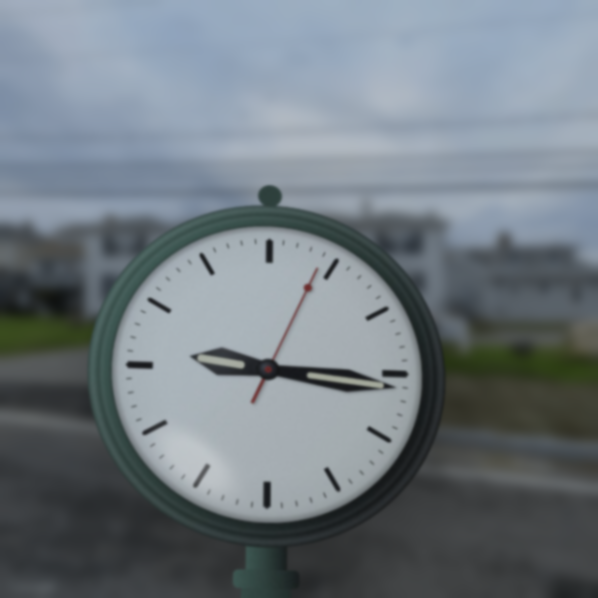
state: 9:16:04
